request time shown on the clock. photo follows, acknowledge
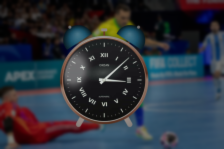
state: 3:08
